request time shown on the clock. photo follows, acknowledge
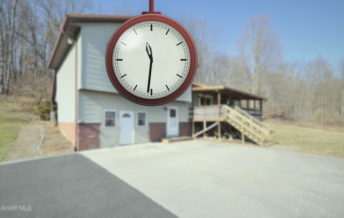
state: 11:31
